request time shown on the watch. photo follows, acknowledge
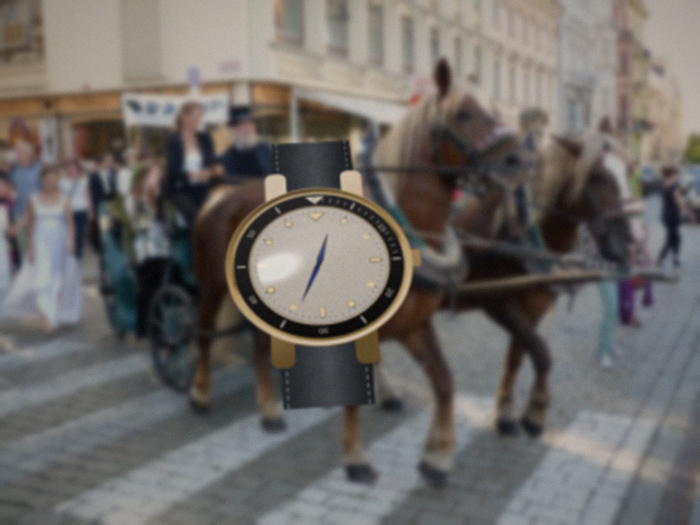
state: 12:34
